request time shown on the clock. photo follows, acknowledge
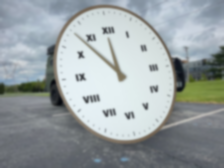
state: 11:53
